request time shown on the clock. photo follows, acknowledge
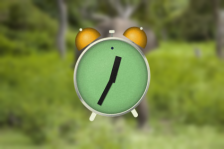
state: 12:35
